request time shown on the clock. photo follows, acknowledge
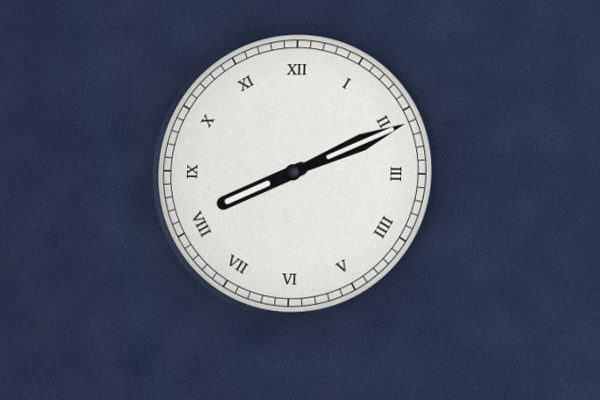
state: 8:11
